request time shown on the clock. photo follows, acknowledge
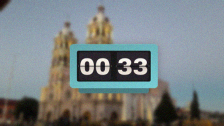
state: 0:33
